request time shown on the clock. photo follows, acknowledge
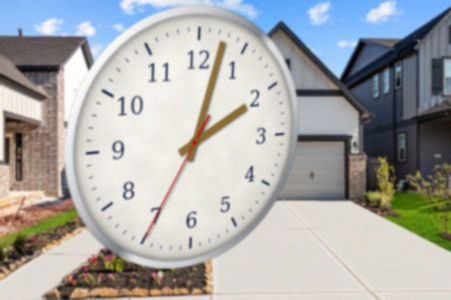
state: 2:02:35
